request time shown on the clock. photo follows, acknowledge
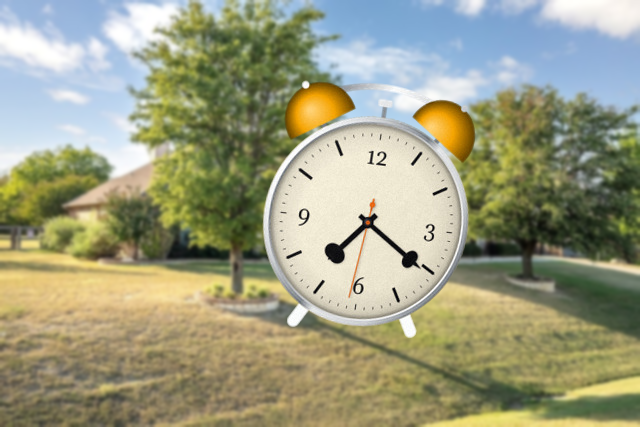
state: 7:20:31
